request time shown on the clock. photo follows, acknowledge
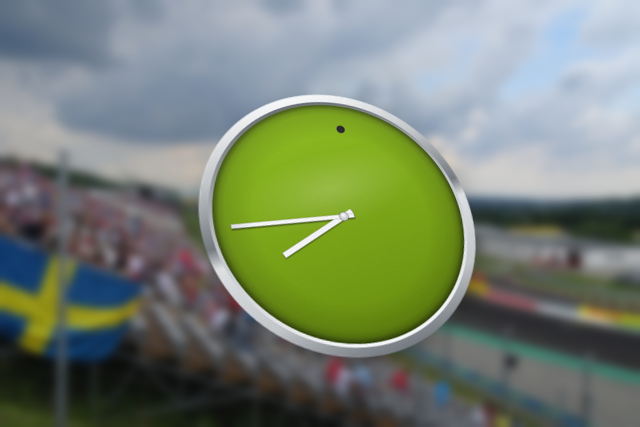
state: 7:43
